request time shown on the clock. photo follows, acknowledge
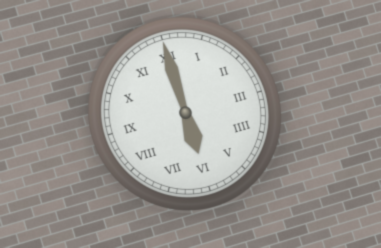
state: 6:00
